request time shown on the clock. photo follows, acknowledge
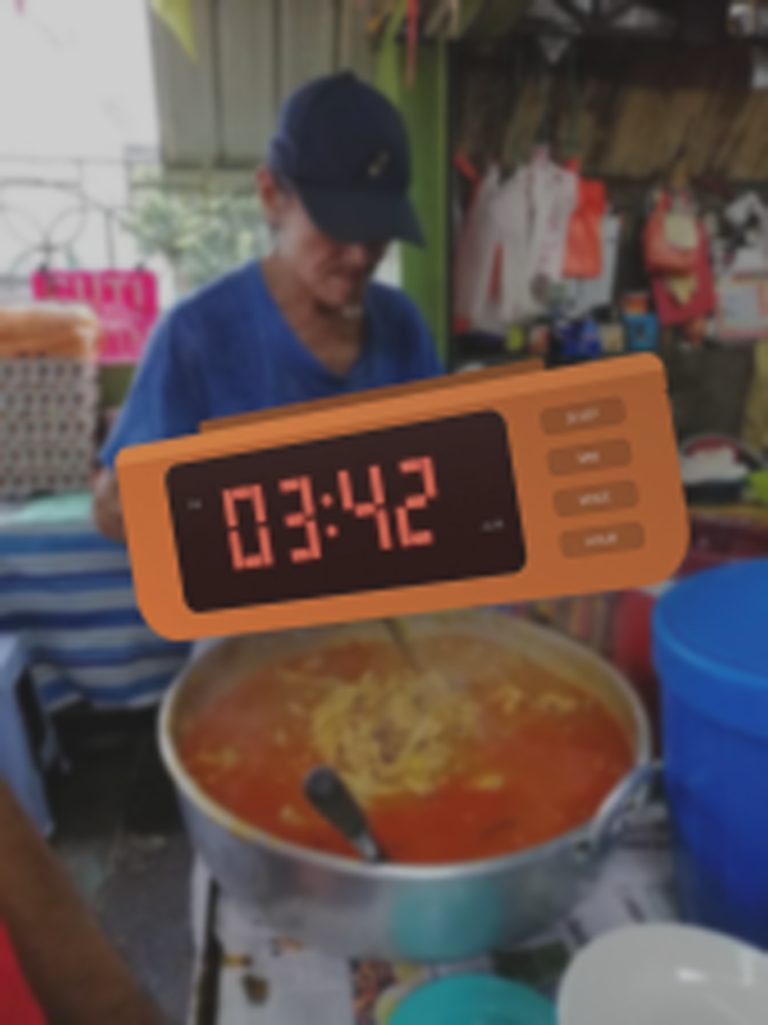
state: 3:42
